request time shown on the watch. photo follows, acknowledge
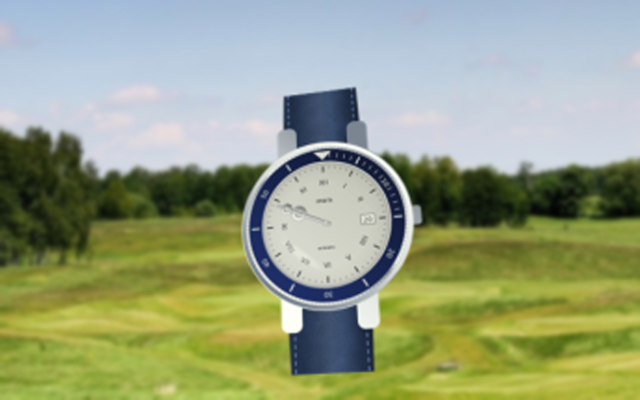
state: 9:49
